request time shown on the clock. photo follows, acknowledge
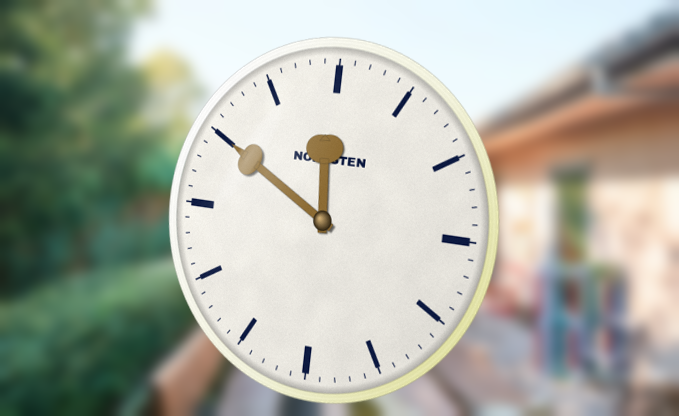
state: 11:50
